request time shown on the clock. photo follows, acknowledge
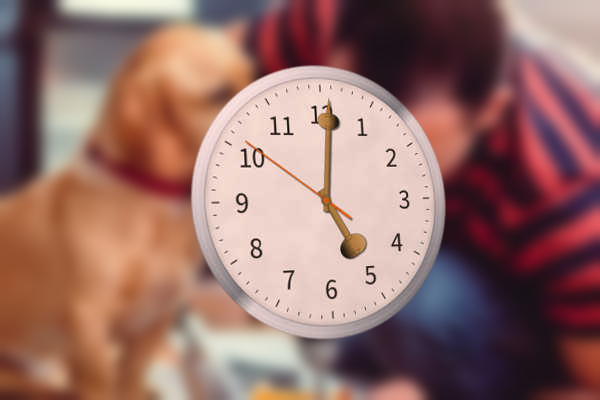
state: 5:00:51
